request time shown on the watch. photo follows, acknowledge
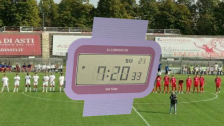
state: 7:20:33
